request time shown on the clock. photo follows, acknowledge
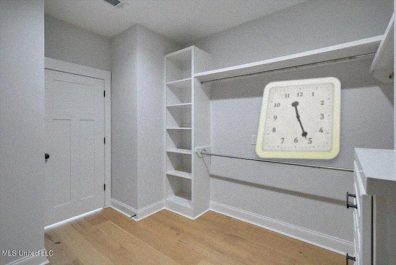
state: 11:26
